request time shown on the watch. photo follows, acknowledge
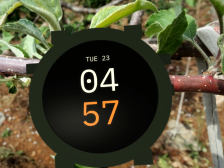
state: 4:57
